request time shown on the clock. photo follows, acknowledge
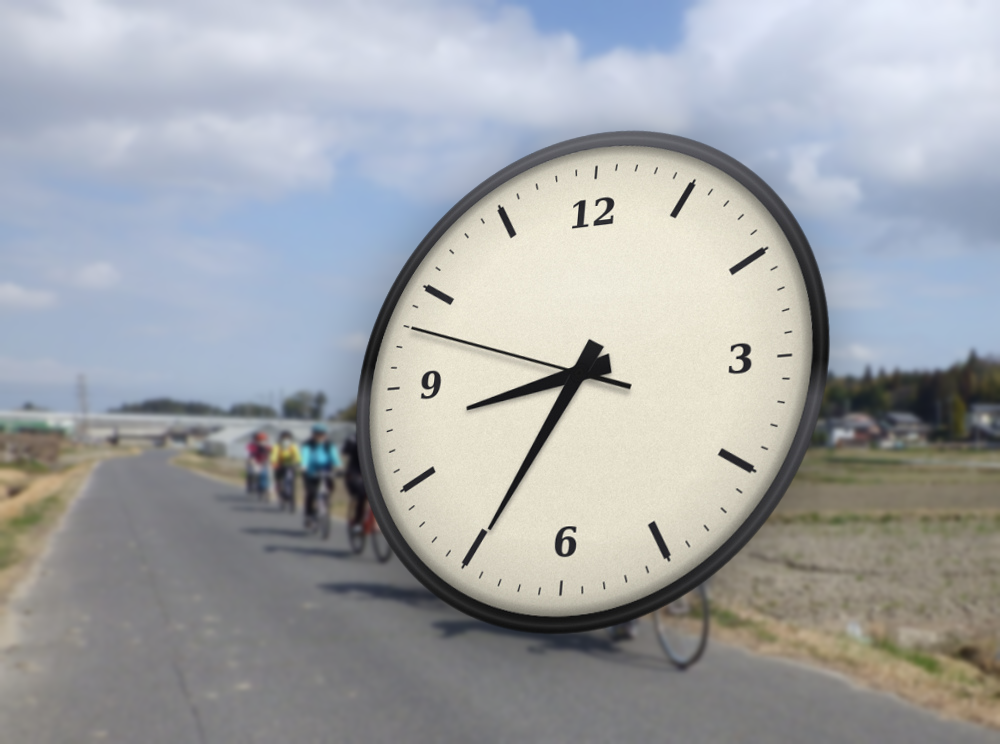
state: 8:34:48
